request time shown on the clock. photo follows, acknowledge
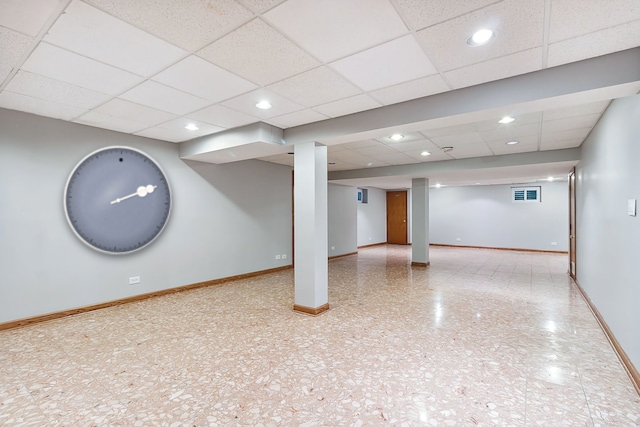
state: 2:11
